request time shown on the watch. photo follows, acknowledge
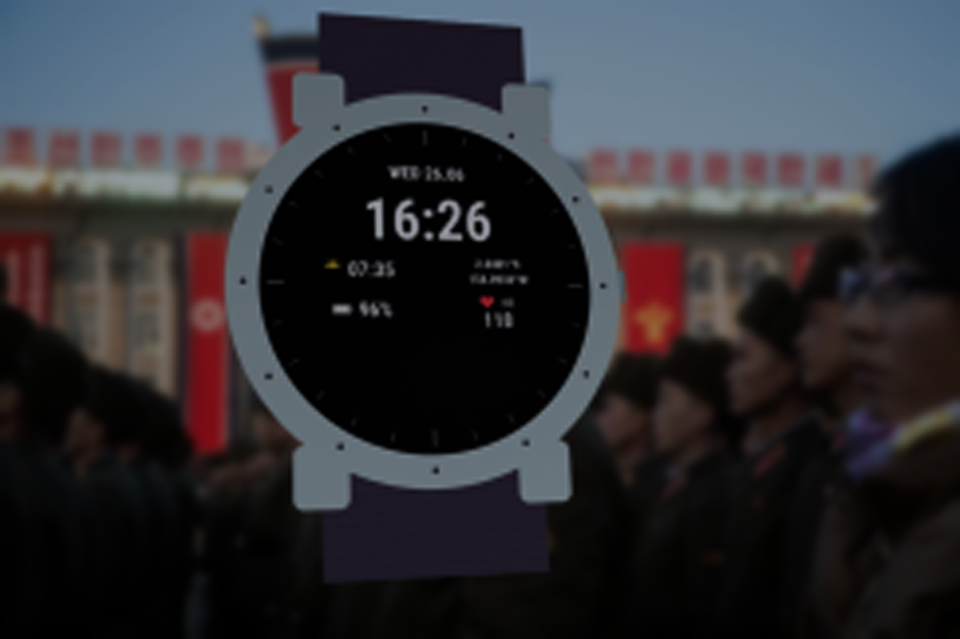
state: 16:26
